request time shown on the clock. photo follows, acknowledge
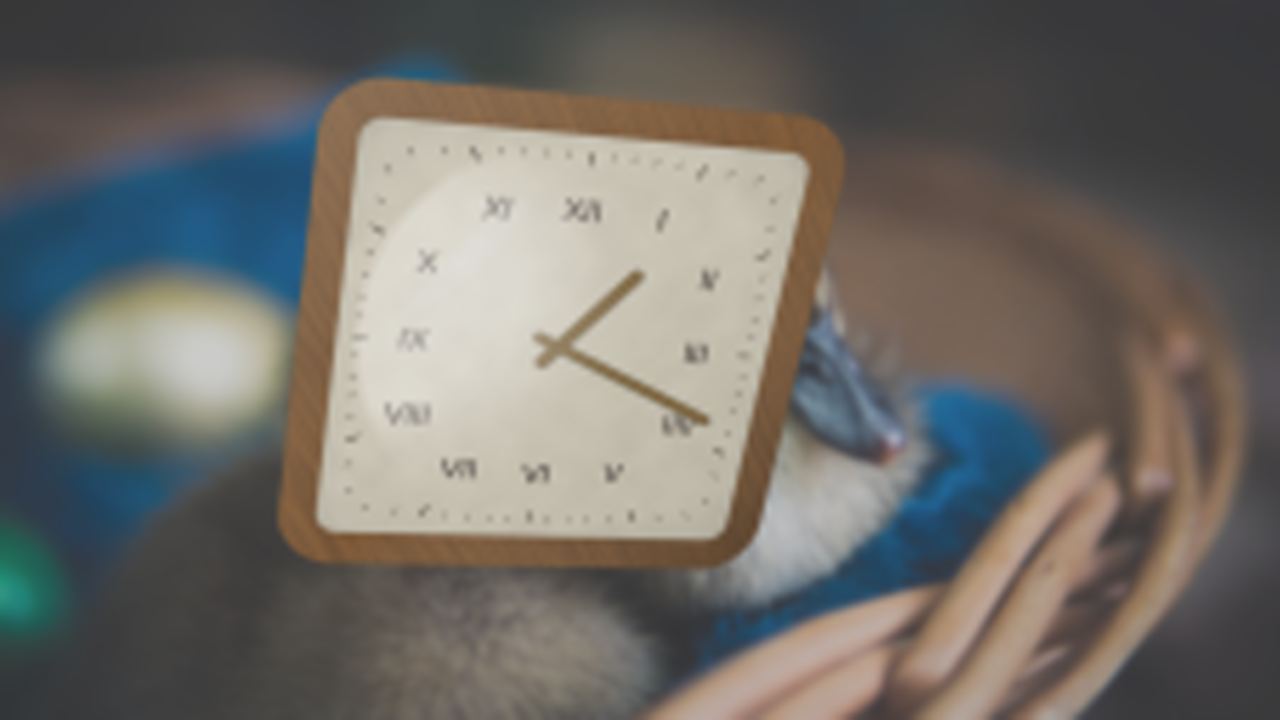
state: 1:19
